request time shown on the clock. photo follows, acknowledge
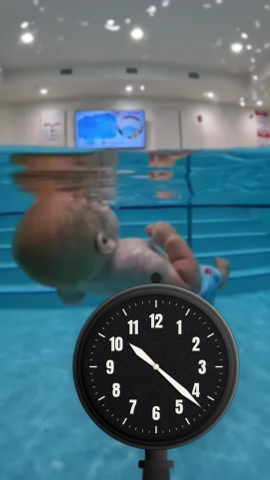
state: 10:22
